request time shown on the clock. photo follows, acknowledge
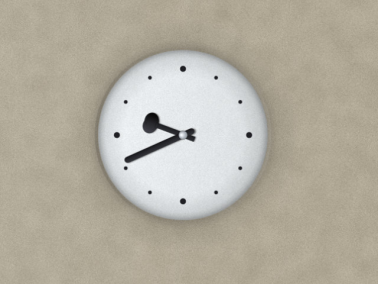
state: 9:41
